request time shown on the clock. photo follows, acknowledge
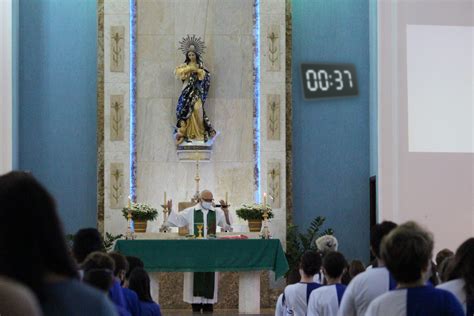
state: 0:37
